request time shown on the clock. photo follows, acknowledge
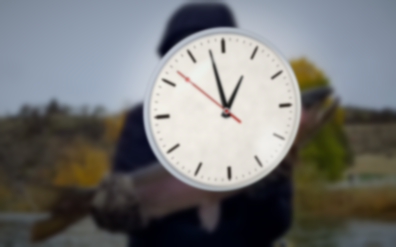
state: 12:57:52
